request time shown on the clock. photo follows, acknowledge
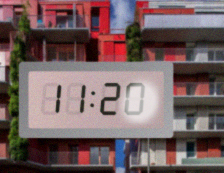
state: 11:20
